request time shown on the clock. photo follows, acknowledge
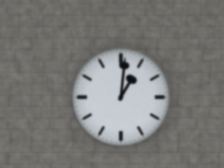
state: 1:01
